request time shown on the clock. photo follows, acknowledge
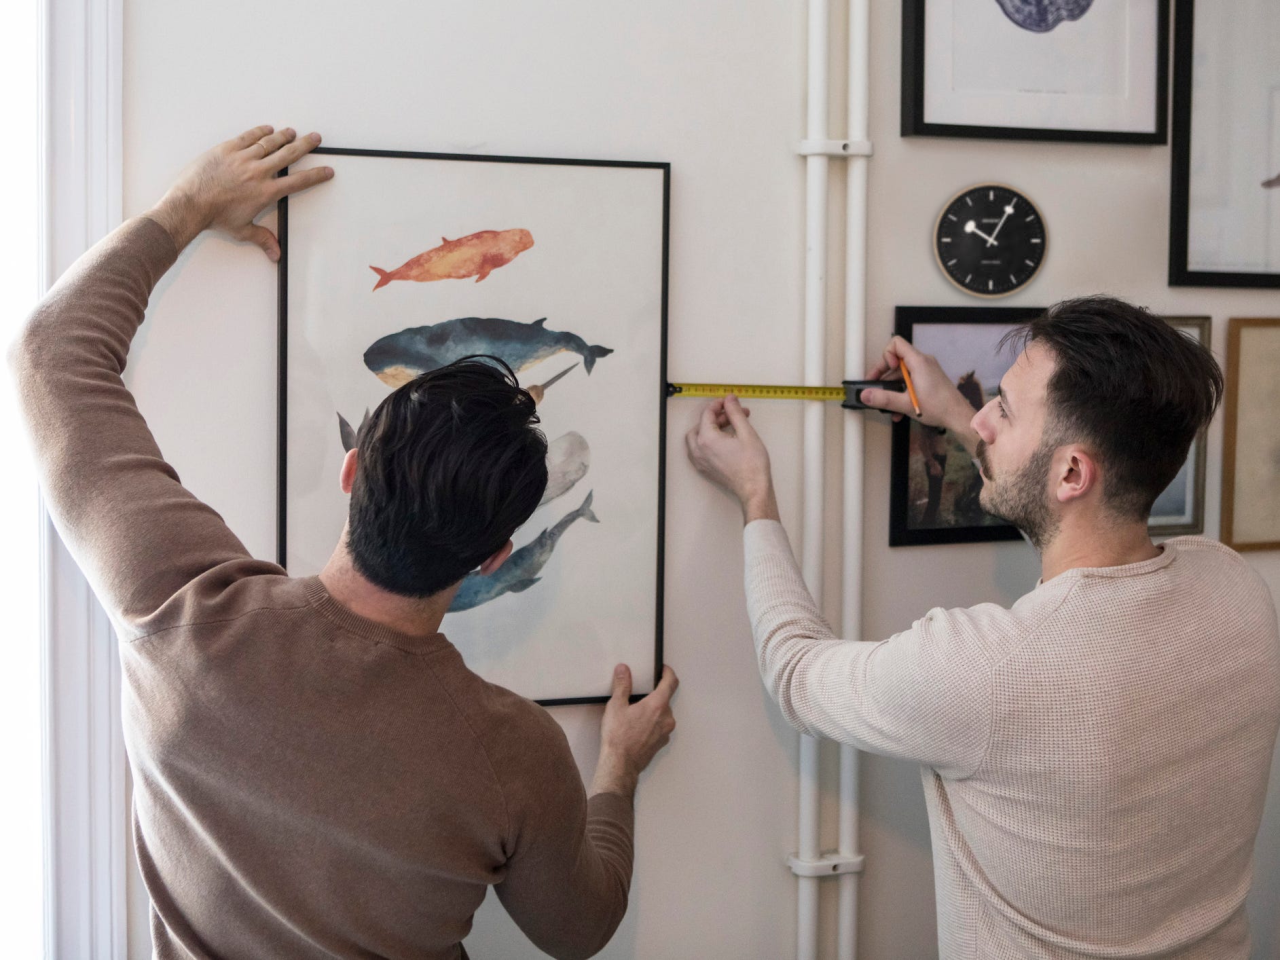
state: 10:05
